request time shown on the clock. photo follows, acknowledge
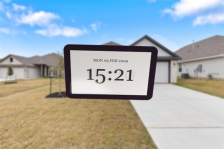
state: 15:21
